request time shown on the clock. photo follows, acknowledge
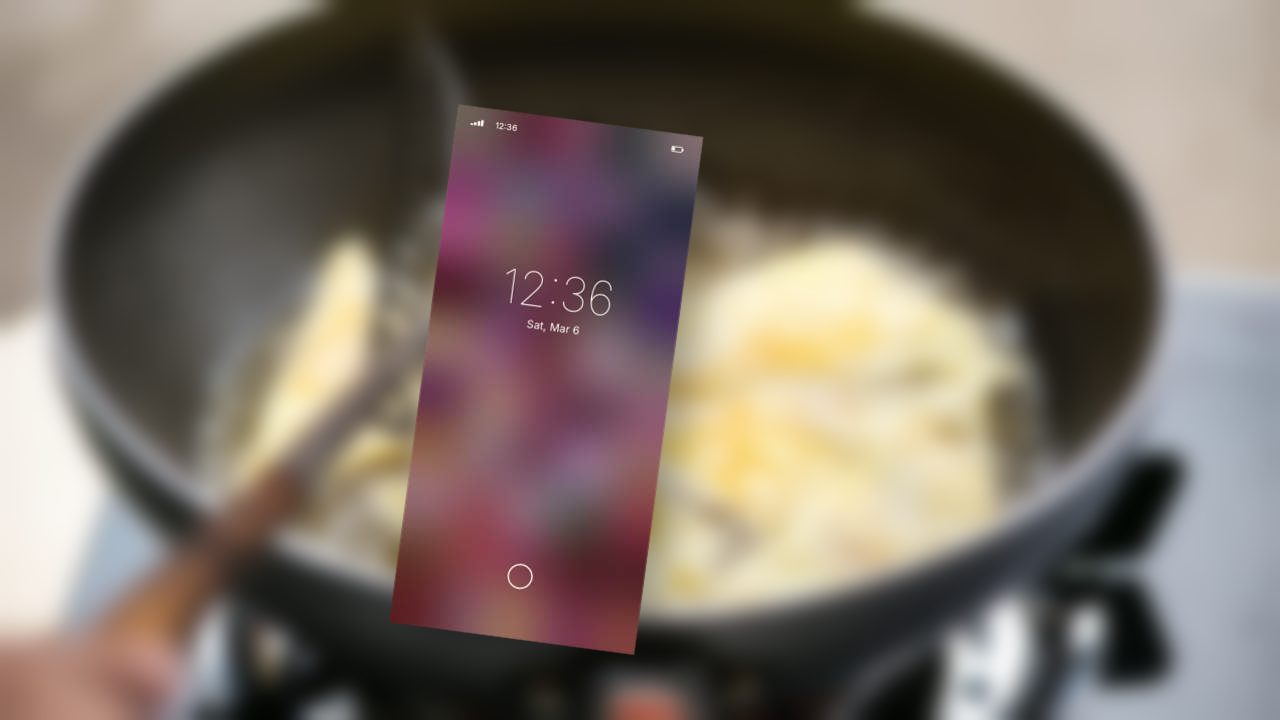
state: 12:36
